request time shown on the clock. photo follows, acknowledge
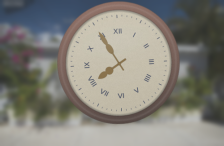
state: 7:55
